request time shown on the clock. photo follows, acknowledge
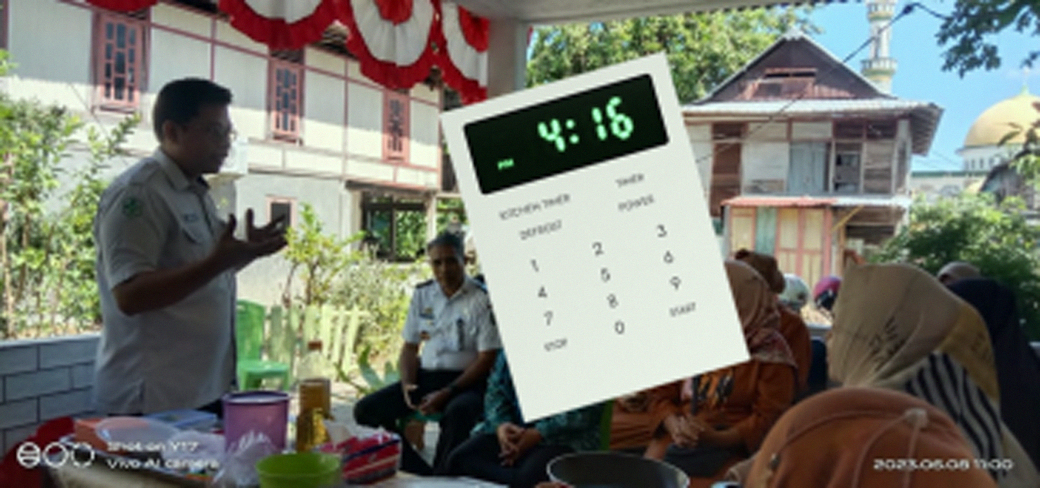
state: 4:16
